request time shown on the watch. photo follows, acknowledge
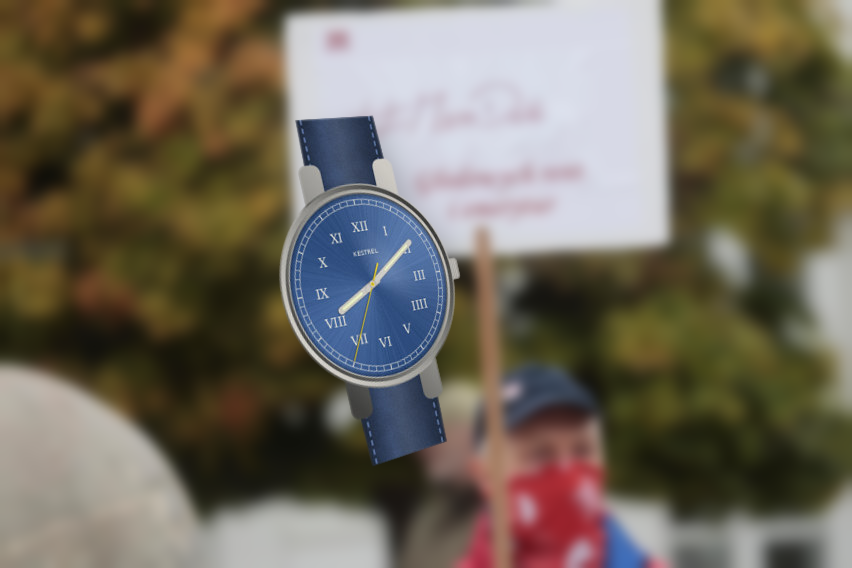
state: 8:09:35
